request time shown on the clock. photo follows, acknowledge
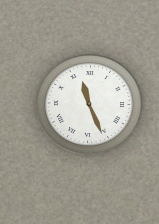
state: 11:26
